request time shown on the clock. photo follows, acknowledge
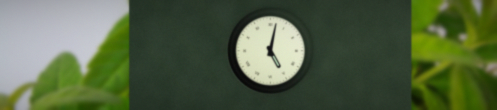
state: 5:02
